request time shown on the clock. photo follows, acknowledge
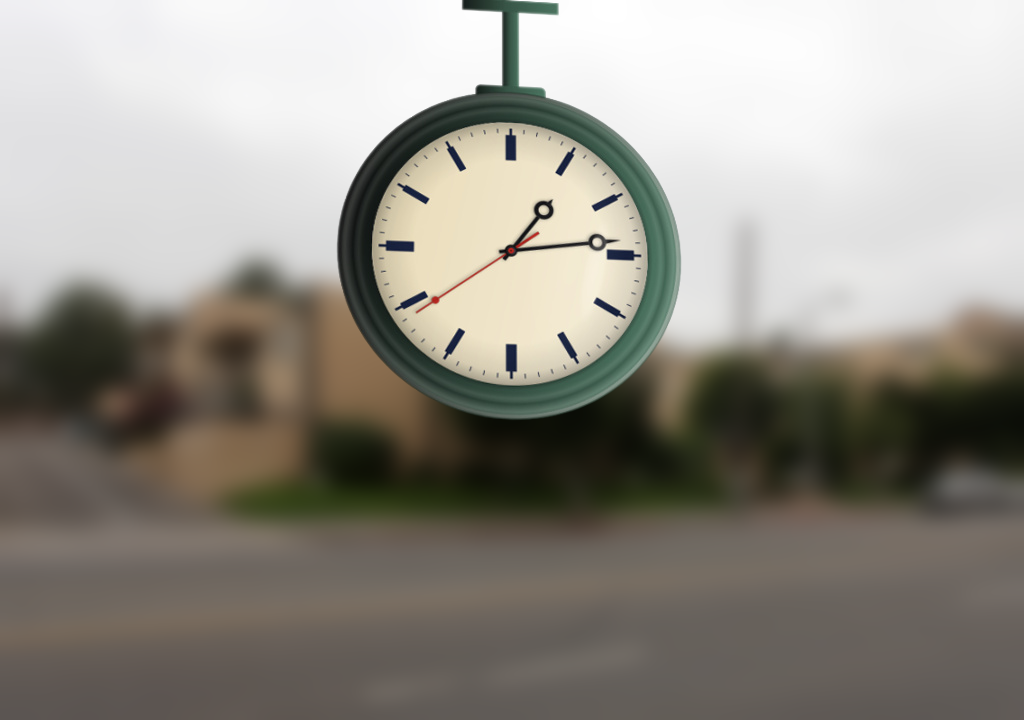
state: 1:13:39
